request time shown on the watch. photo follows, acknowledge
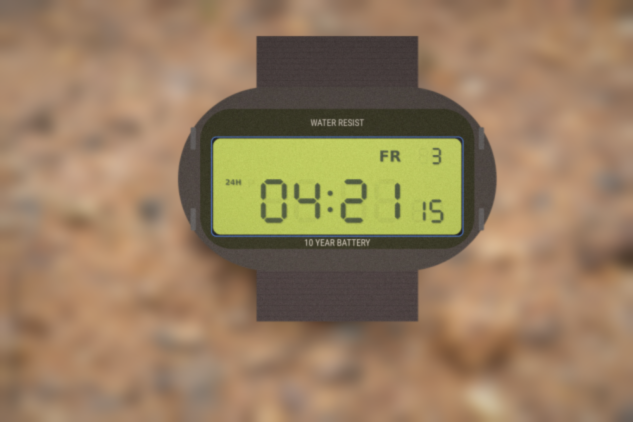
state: 4:21:15
